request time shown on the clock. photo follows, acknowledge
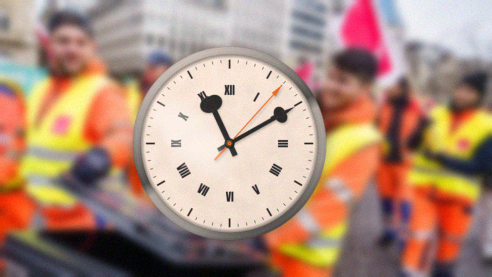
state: 11:10:07
